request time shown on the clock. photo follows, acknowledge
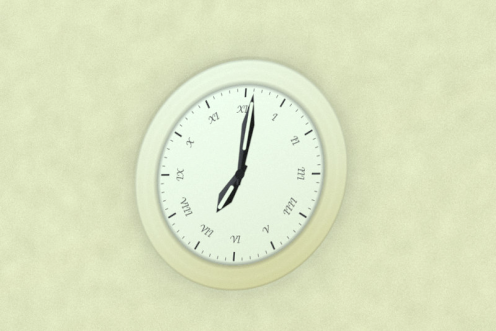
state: 7:01
